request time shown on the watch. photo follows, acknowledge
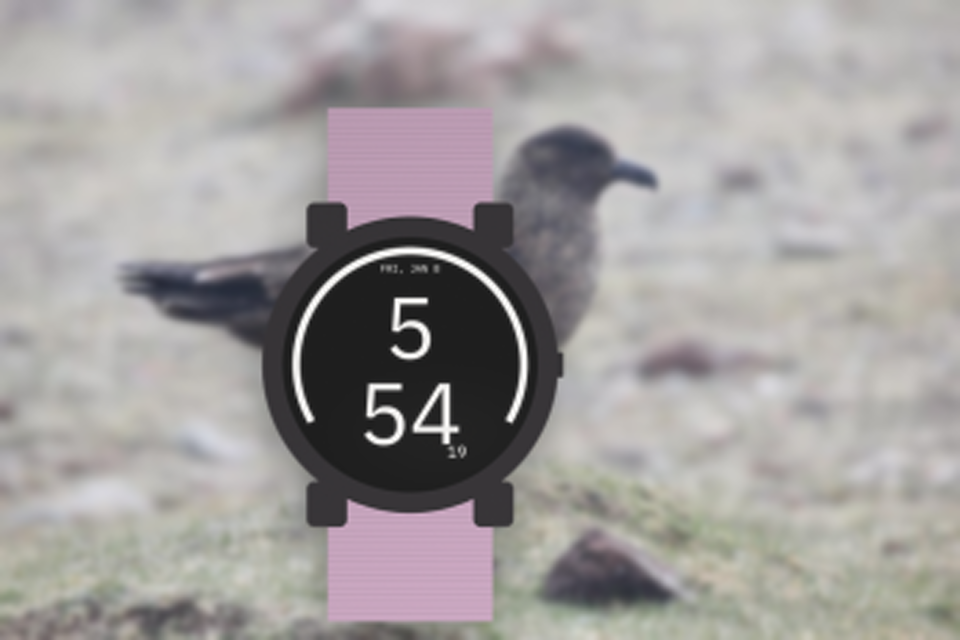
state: 5:54
